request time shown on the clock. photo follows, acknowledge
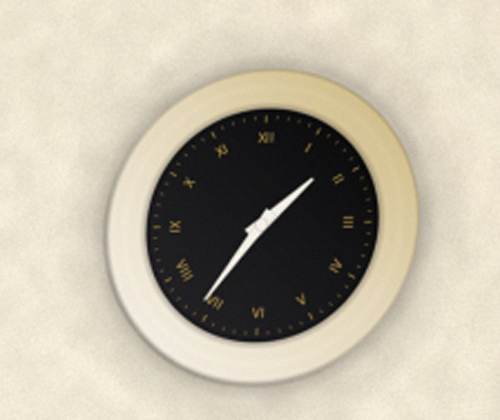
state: 1:36
